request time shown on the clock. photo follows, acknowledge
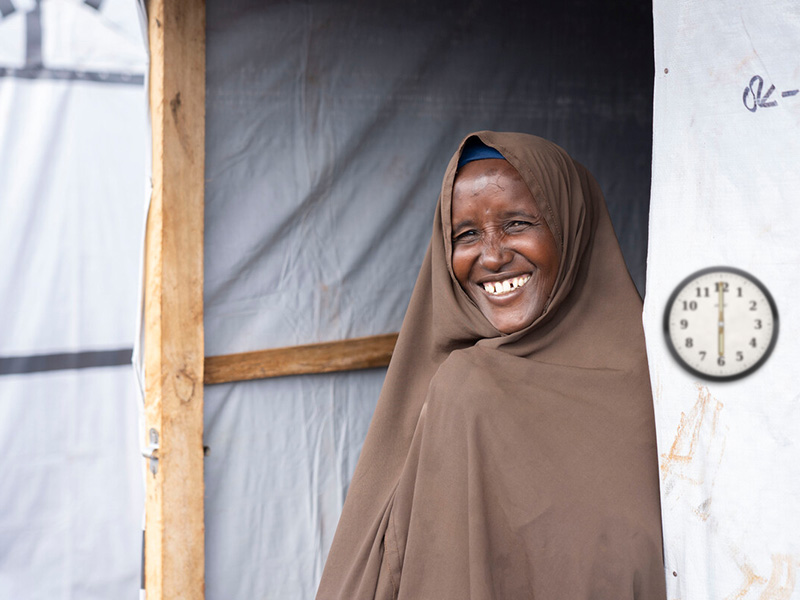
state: 6:00
